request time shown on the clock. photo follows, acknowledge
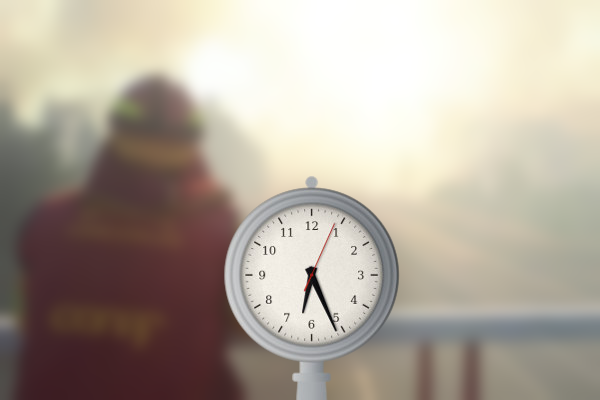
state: 6:26:04
